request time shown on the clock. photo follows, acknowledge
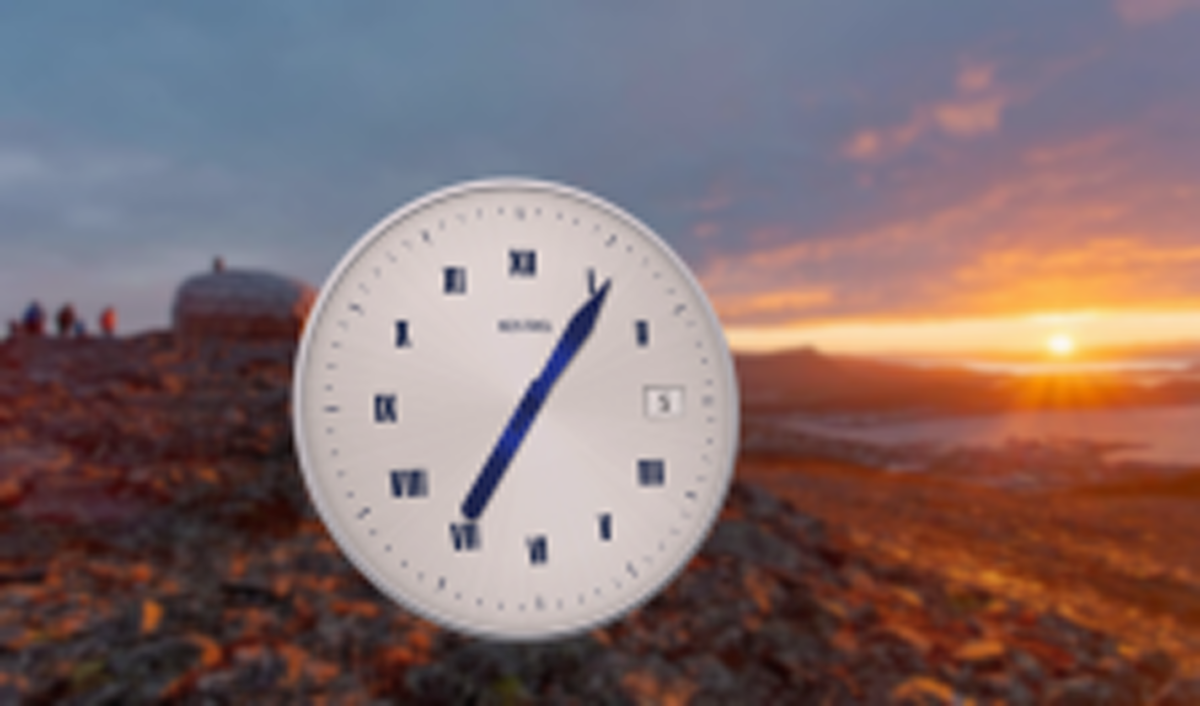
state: 7:06
